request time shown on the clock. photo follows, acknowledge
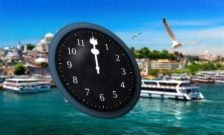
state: 12:00
